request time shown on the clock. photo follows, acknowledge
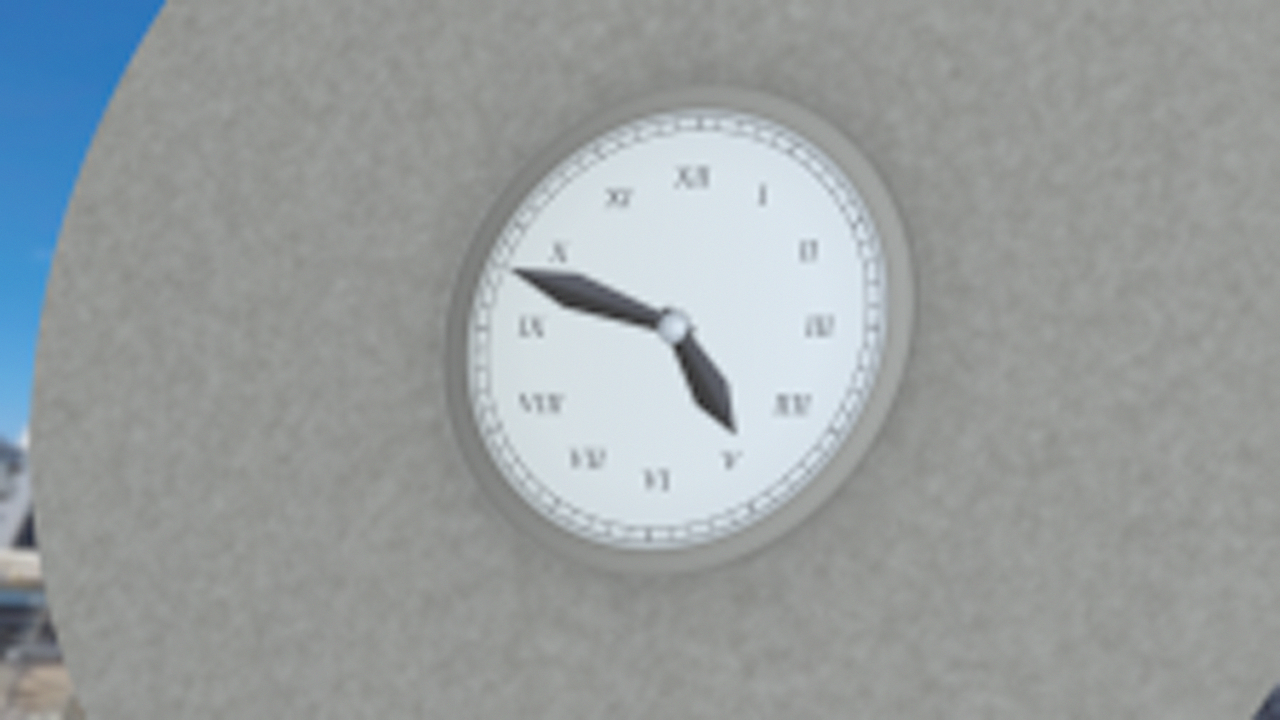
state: 4:48
